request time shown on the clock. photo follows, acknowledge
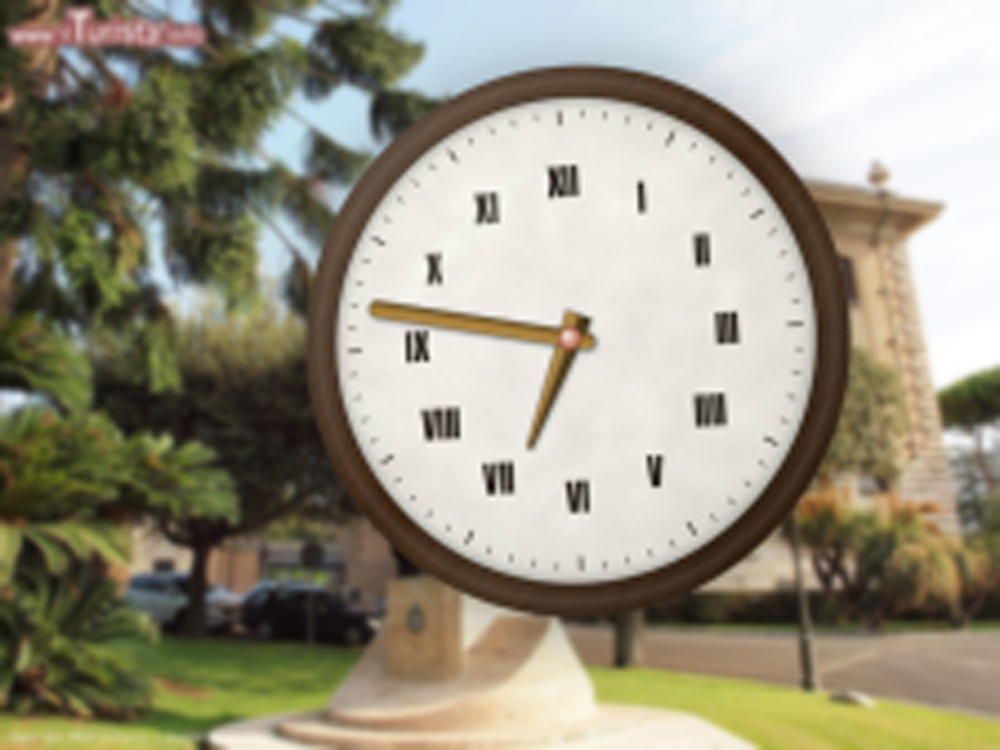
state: 6:47
